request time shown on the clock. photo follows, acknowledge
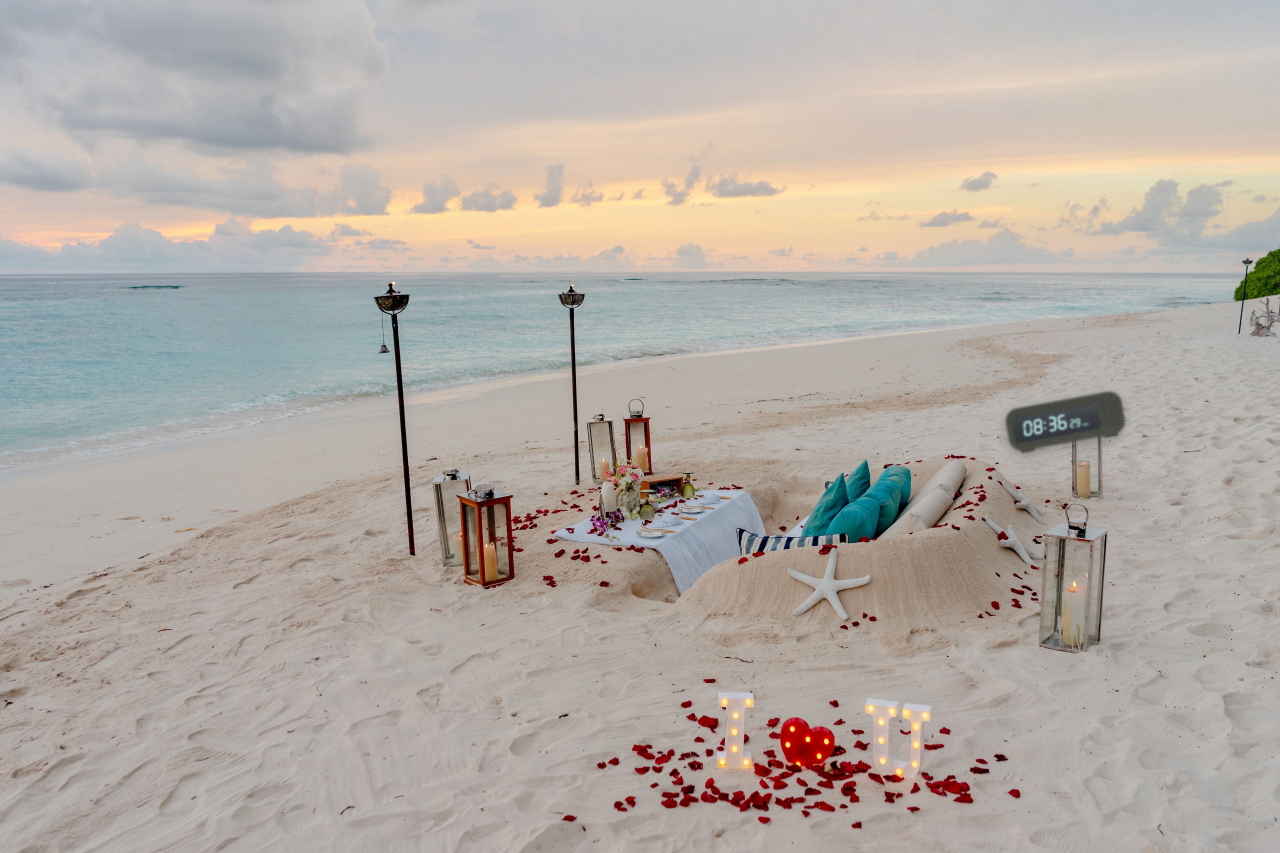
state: 8:36
